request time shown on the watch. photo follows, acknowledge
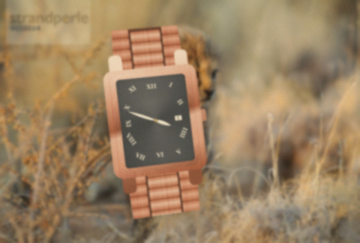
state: 3:49
